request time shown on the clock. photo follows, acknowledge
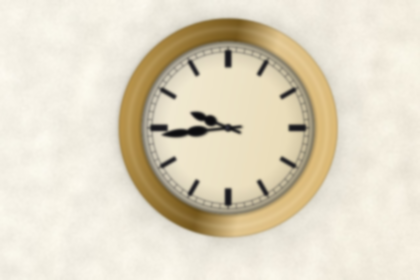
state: 9:44
